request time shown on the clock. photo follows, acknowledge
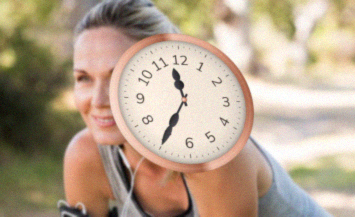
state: 11:35
